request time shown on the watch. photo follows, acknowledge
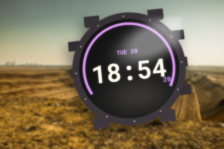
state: 18:54
